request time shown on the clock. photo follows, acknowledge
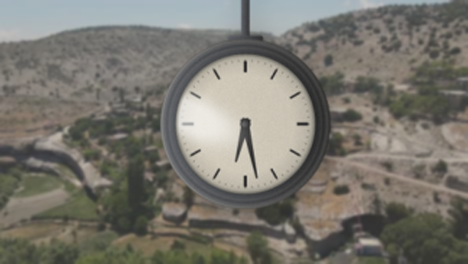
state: 6:28
